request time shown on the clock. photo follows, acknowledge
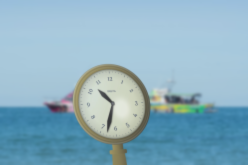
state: 10:33
